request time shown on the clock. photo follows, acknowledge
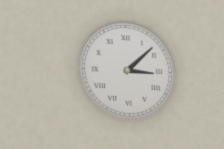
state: 3:08
